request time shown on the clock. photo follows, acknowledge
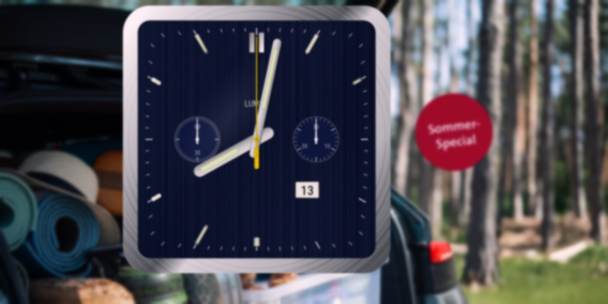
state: 8:02
